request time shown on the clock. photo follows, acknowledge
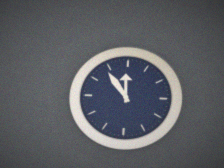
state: 11:54
